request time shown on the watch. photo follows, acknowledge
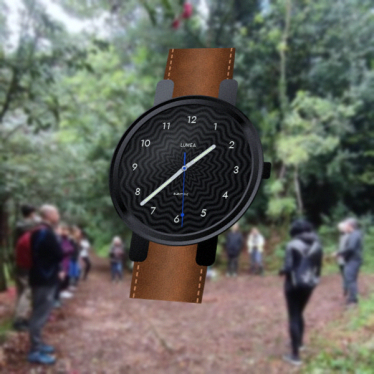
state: 1:37:29
